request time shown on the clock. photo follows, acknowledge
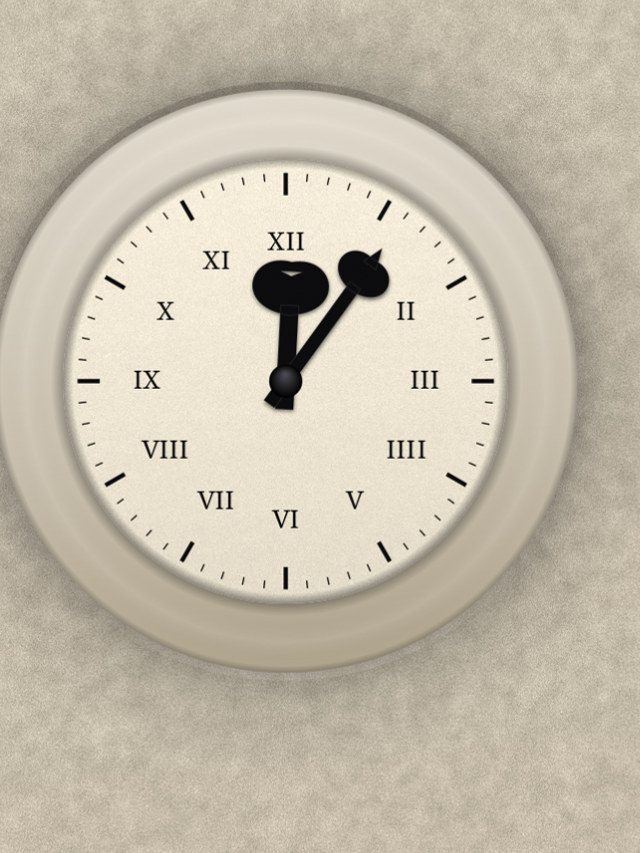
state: 12:06
